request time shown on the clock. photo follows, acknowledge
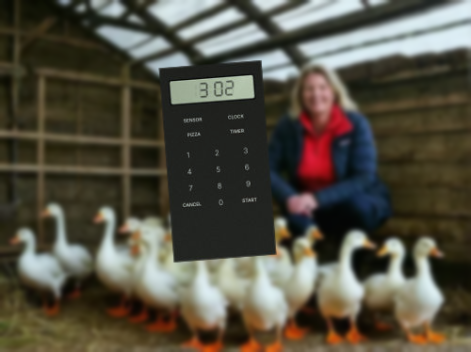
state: 3:02
